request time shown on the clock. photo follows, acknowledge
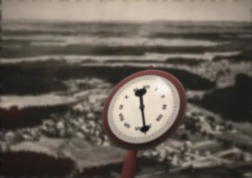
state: 11:27
